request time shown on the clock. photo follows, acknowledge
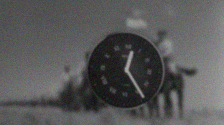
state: 12:24
